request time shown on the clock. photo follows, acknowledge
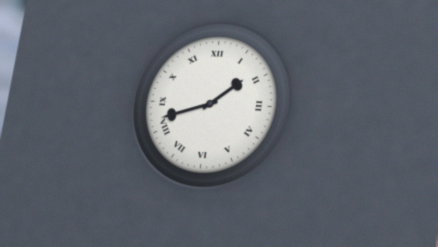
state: 1:42
